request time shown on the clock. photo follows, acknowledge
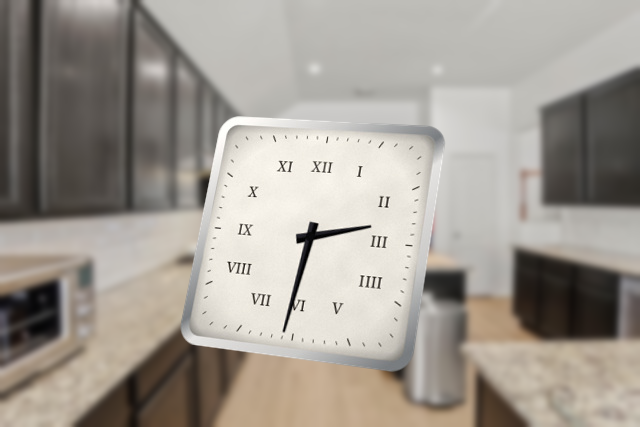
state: 2:31
